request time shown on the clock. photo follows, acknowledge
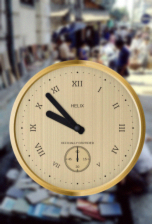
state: 9:53
